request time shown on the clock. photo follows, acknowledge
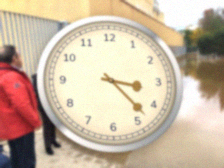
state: 3:23
